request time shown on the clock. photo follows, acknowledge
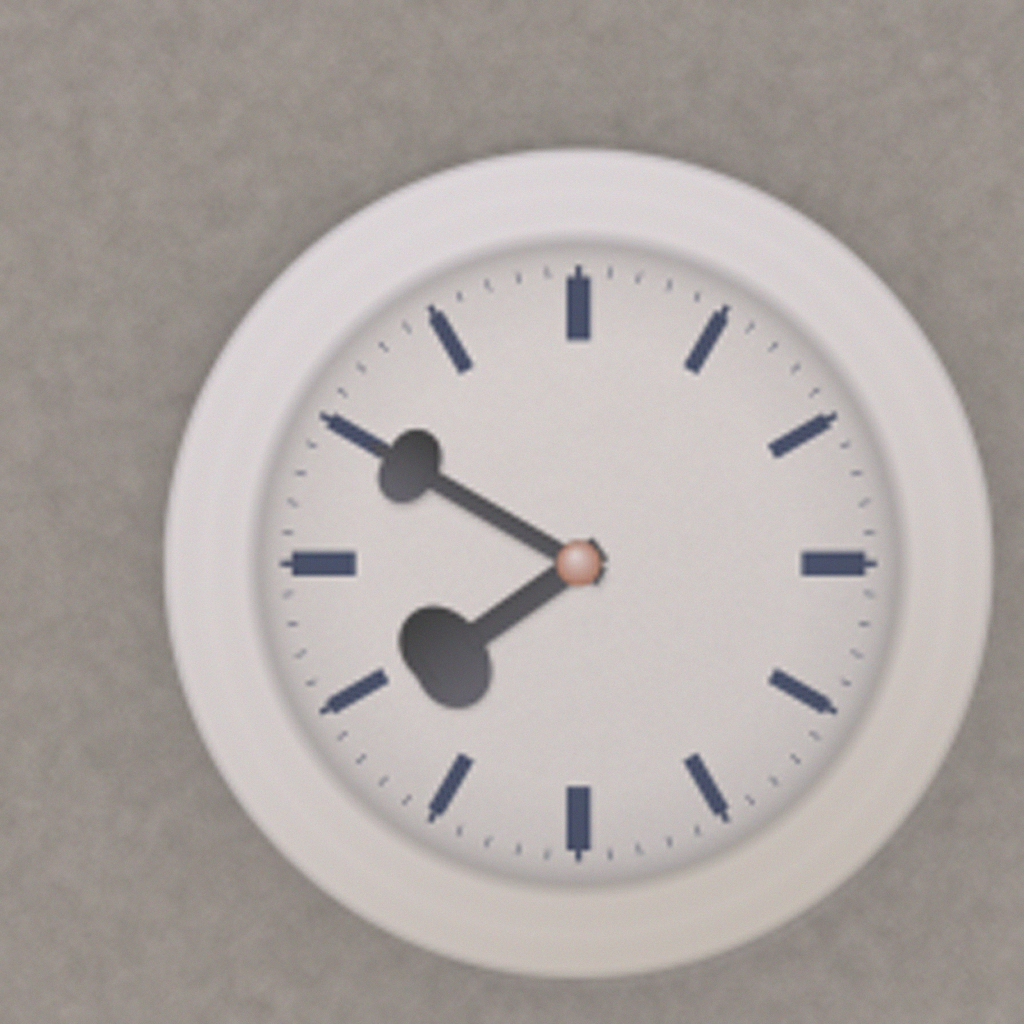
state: 7:50
